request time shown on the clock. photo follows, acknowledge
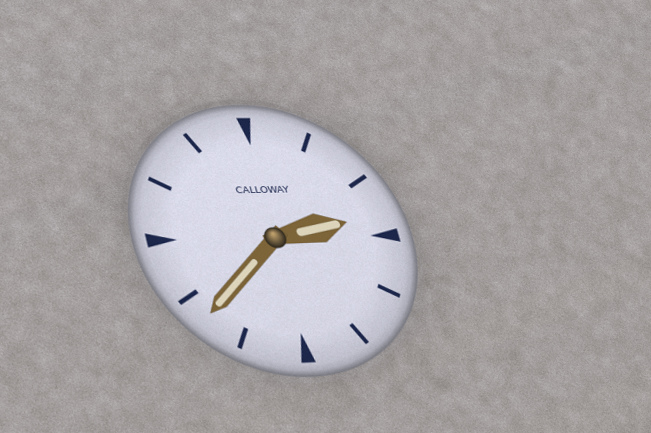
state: 2:38
